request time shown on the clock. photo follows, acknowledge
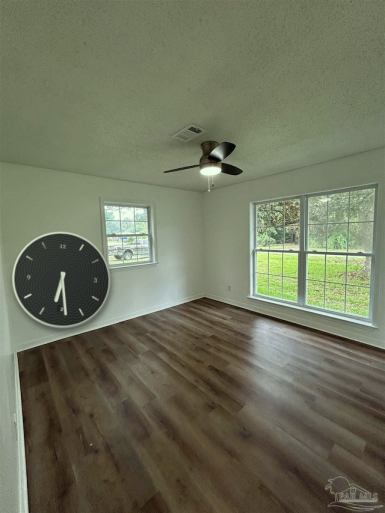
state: 6:29
